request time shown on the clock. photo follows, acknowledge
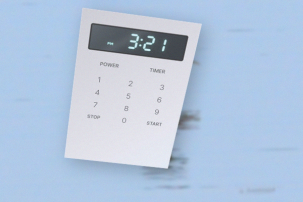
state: 3:21
